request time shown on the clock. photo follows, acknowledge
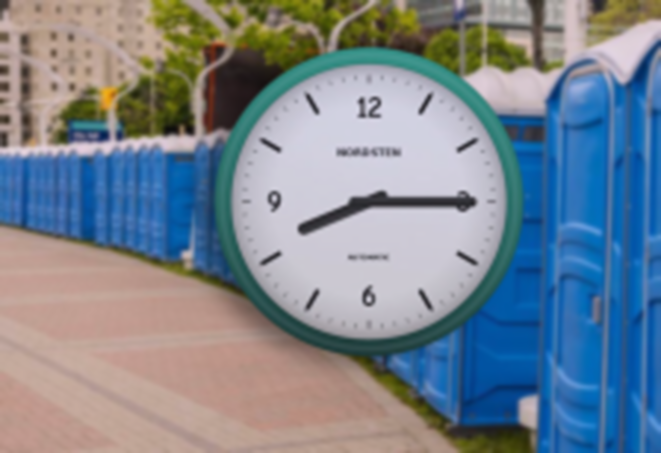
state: 8:15
